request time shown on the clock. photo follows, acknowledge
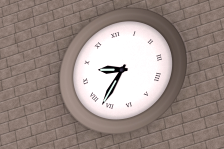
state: 9:37
